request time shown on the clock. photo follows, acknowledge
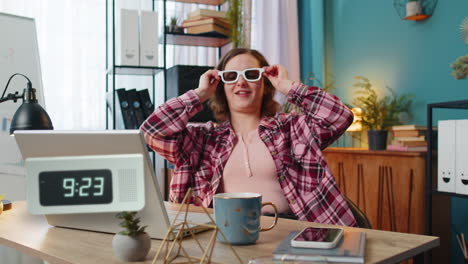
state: 9:23
